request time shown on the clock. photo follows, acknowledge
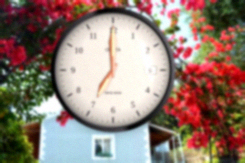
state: 7:00
